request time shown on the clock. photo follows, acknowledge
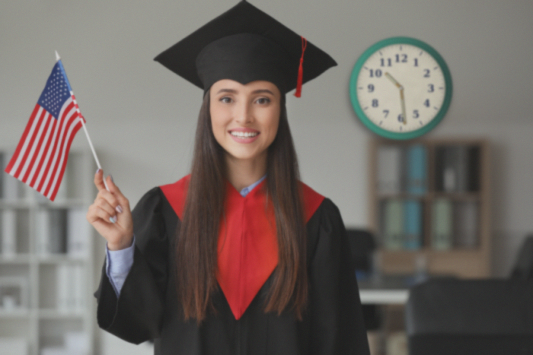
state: 10:29
